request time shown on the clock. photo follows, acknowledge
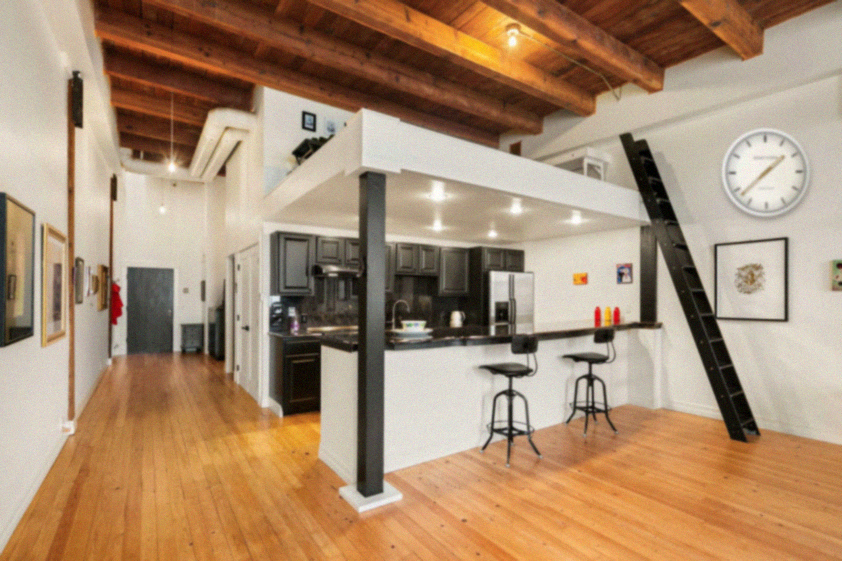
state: 1:38
